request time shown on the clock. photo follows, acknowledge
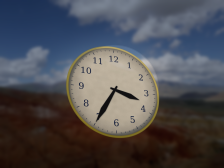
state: 3:35
